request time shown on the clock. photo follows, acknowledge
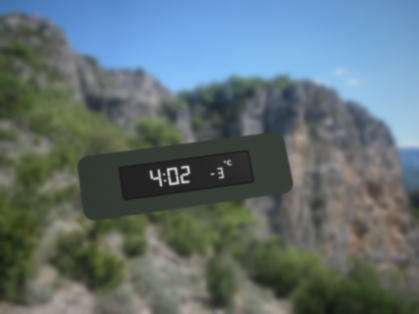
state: 4:02
